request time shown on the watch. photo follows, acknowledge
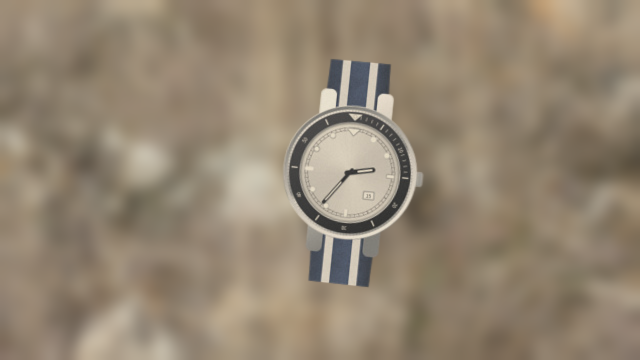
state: 2:36
